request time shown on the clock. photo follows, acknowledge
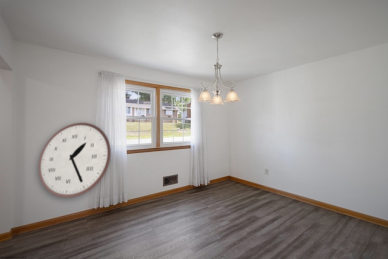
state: 1:25
